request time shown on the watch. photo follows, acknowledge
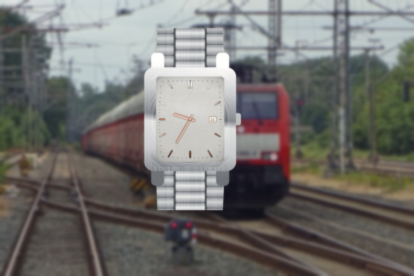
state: 9:35
